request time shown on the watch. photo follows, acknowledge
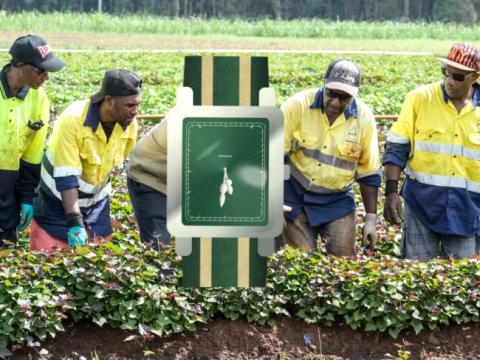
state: 5:31
